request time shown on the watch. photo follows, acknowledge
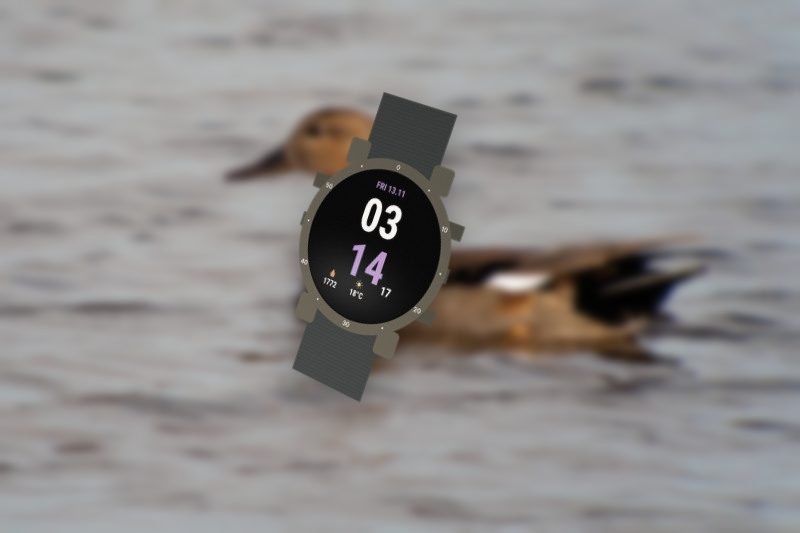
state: 3:14:17
